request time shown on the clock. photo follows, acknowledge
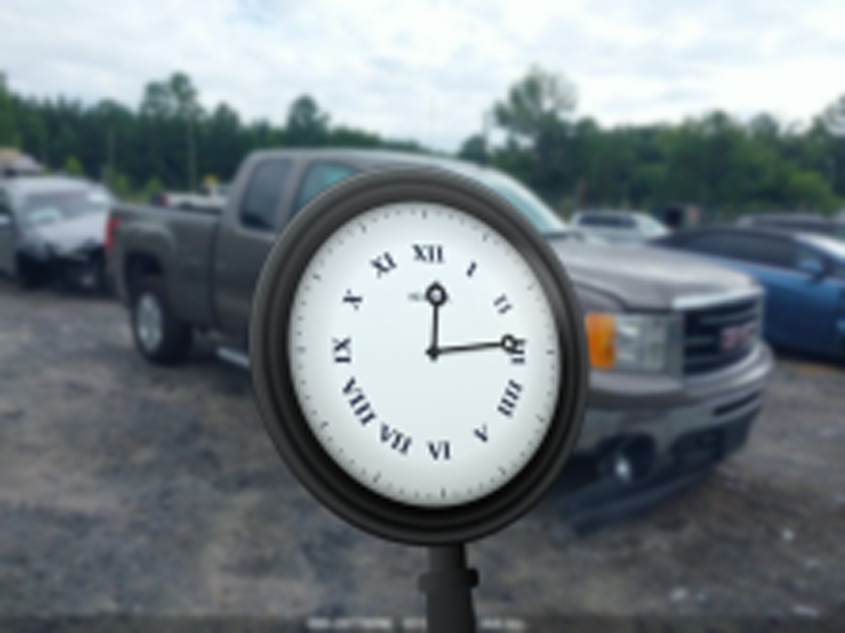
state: 12:14
